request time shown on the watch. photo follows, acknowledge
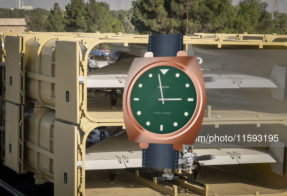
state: 2:58
